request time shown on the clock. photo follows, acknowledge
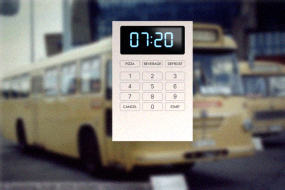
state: 7:20
